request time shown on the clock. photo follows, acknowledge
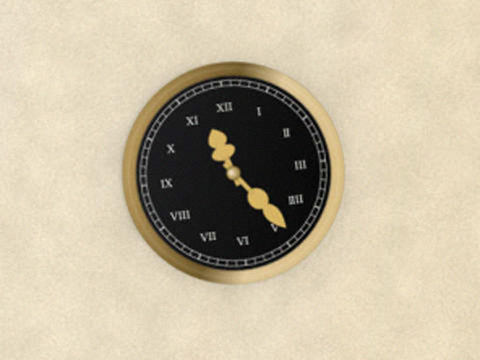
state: 11:24
